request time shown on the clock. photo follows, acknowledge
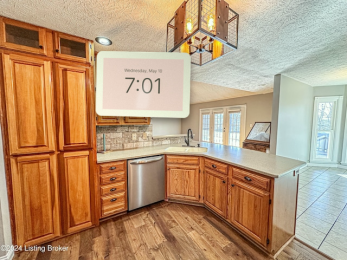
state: 7:01
